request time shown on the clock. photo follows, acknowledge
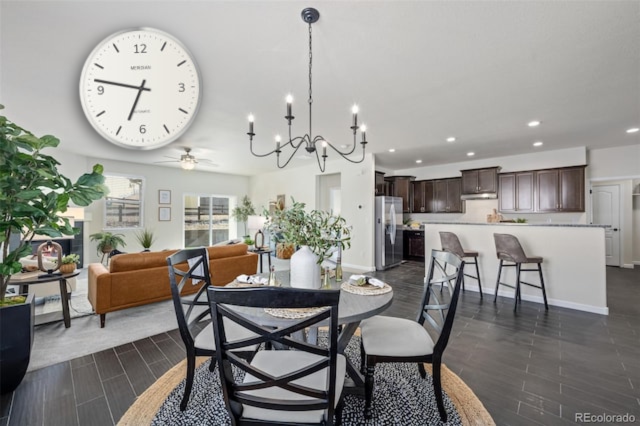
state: 6:47
